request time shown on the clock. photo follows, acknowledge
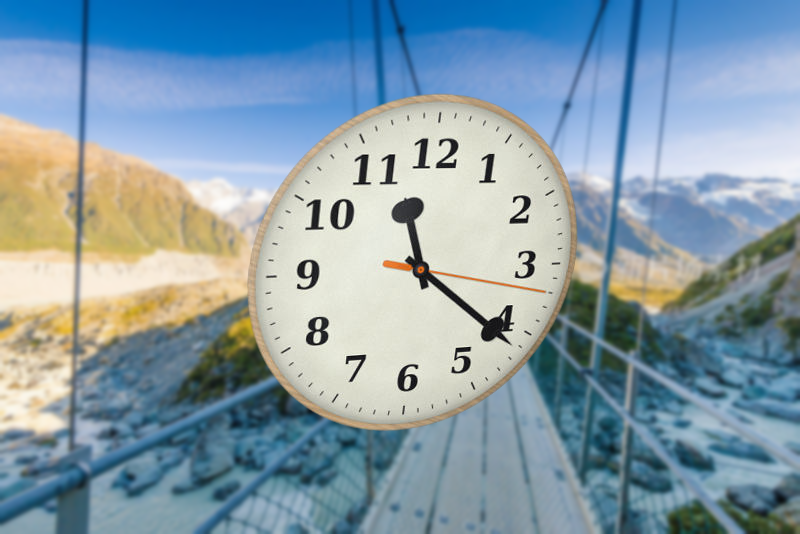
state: 11:21:17
